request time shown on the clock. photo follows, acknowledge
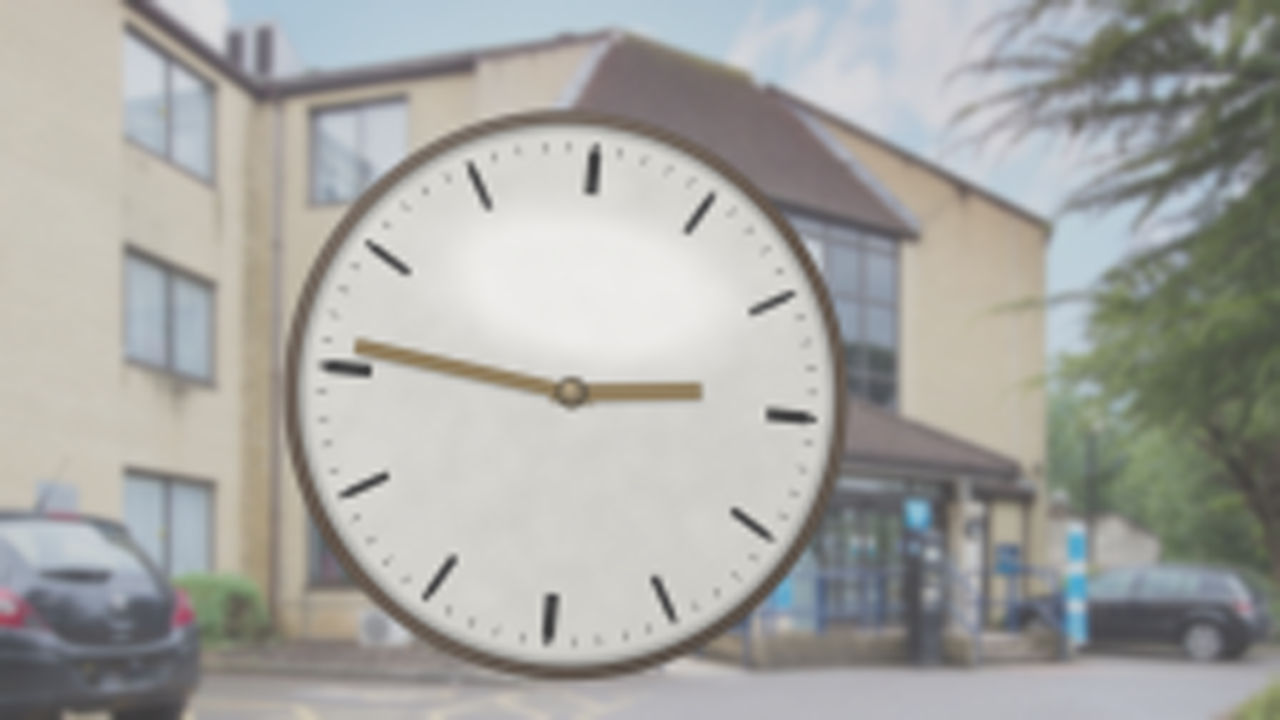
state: 2:46
